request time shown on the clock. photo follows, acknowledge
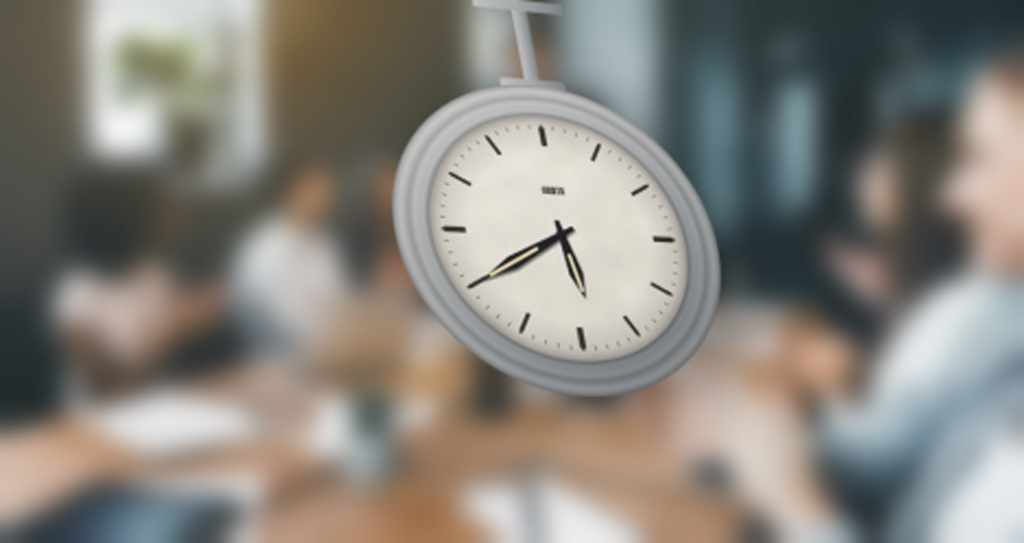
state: 5:40
